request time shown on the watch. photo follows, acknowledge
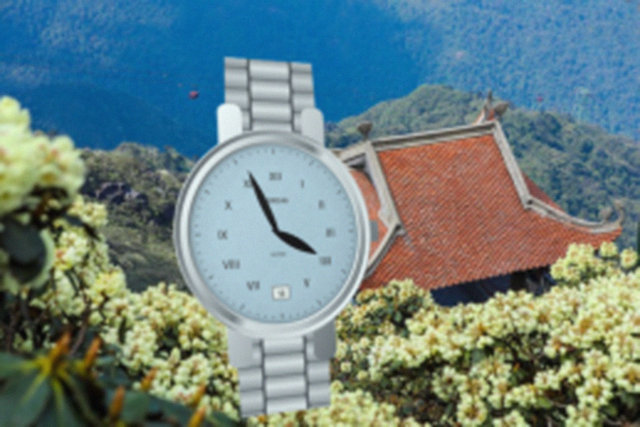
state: 3:56
